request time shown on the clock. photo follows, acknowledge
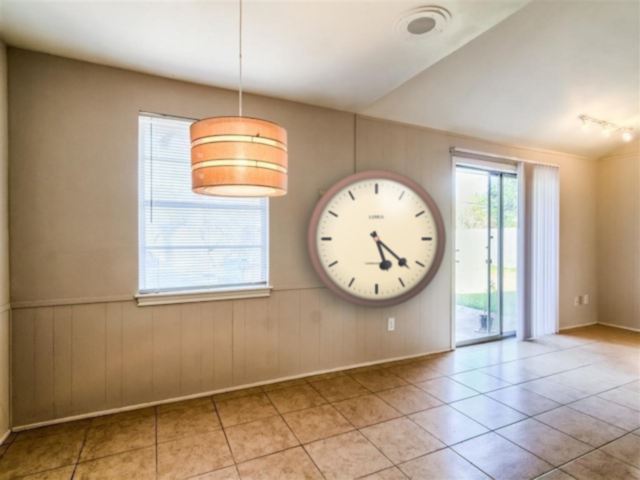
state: 5:22
